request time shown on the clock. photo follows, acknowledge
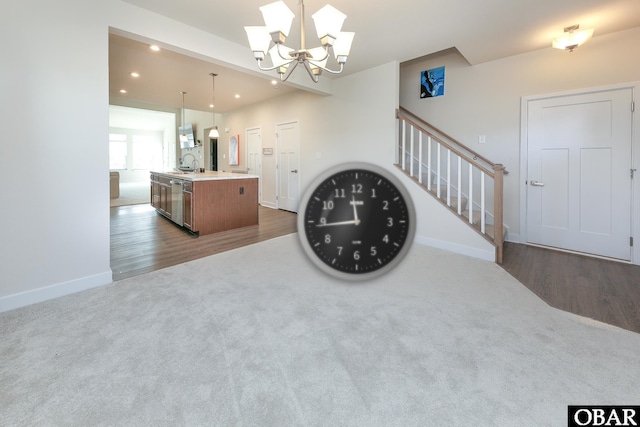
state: 11:44
